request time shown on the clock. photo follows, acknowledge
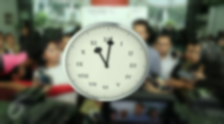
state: 11:01
